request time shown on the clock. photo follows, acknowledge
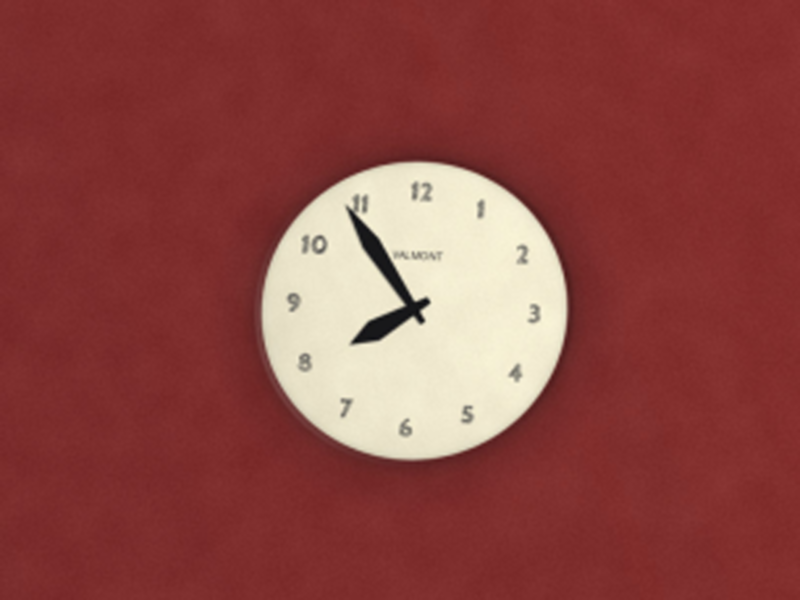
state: 7:54
